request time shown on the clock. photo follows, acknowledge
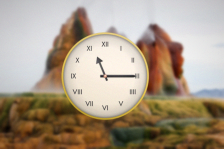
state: 11:15
